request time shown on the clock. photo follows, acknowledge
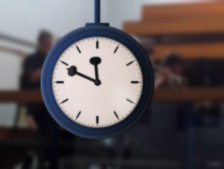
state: 11:49
